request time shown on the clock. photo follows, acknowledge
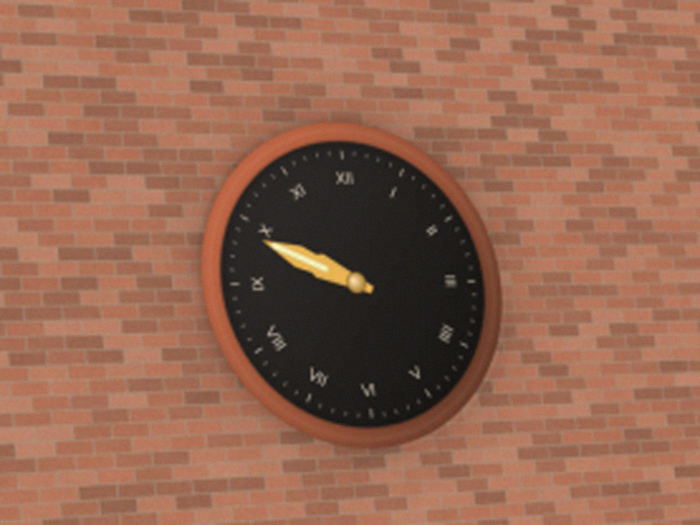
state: 9:49
